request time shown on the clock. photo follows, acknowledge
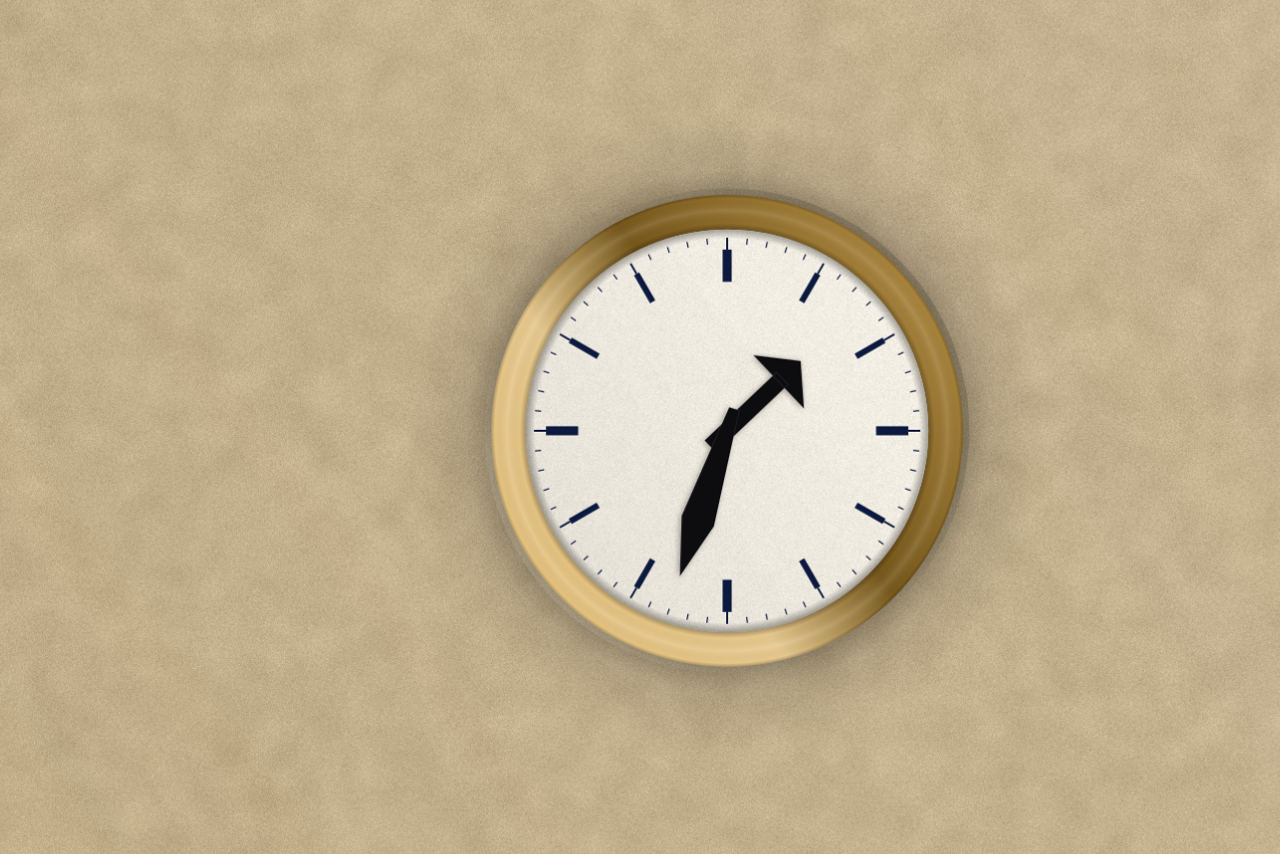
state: 1:33
